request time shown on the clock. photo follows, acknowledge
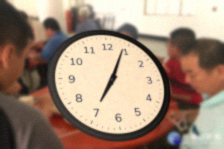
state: 7:04
